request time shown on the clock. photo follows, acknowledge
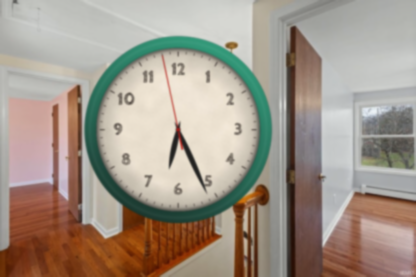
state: 6:25:58
